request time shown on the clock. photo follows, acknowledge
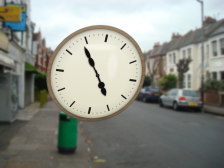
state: 4:54
